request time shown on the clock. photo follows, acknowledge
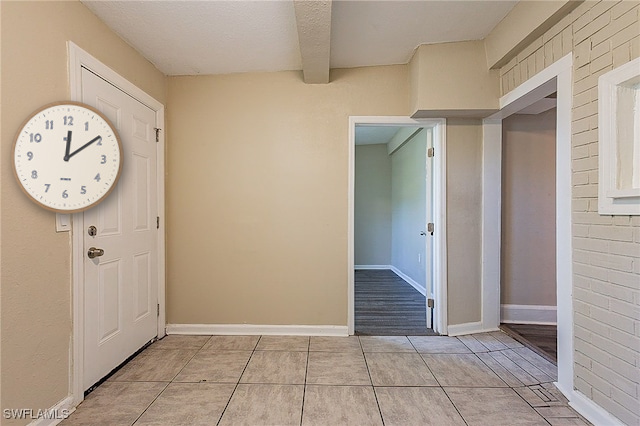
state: 12:09
